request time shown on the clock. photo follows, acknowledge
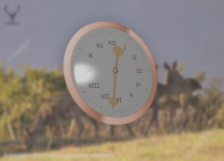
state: 12:32
